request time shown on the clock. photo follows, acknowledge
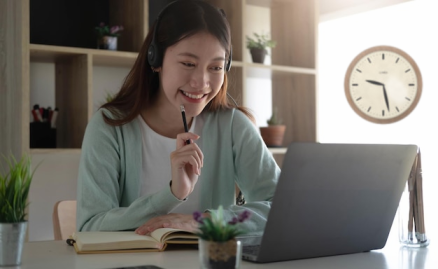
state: 9:28
